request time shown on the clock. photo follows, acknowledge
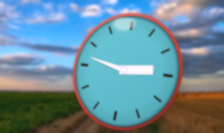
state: 2:47
